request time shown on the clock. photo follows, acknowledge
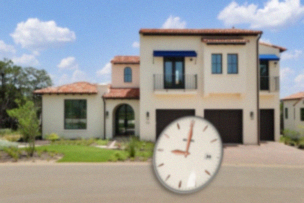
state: 9:00
